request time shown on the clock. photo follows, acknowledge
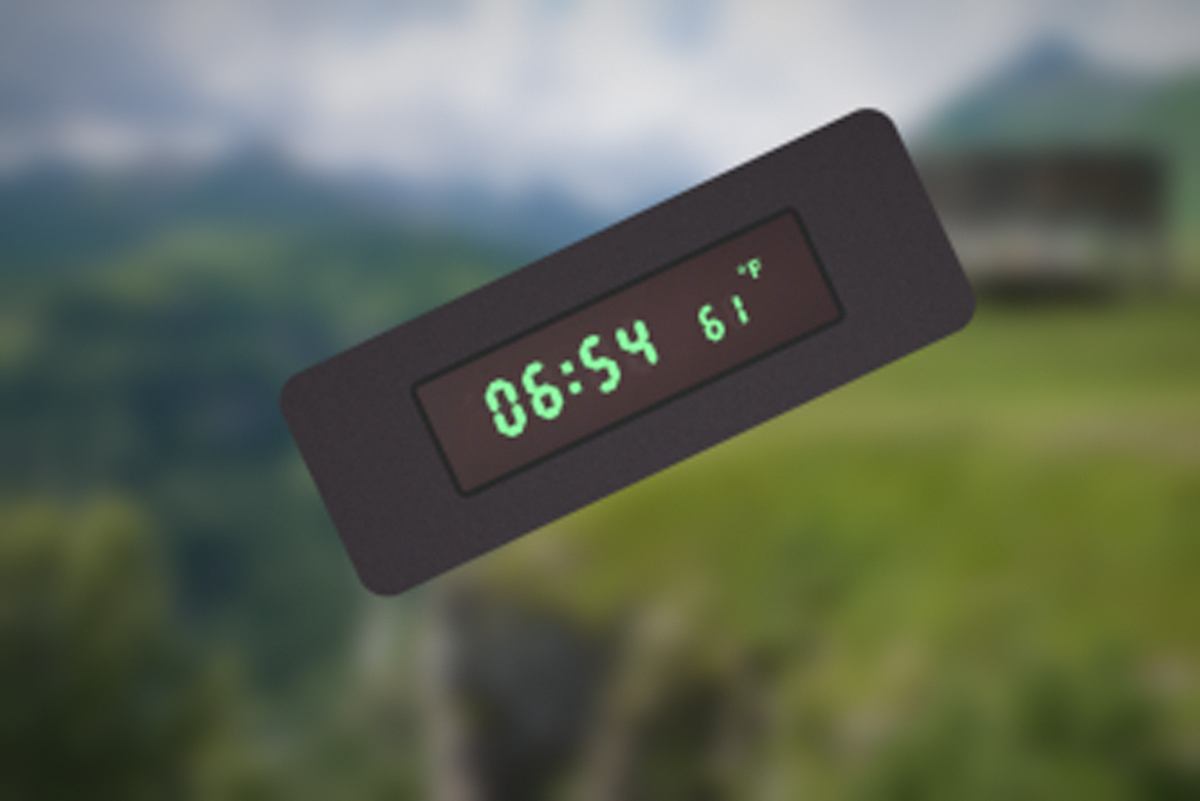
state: 6:54
